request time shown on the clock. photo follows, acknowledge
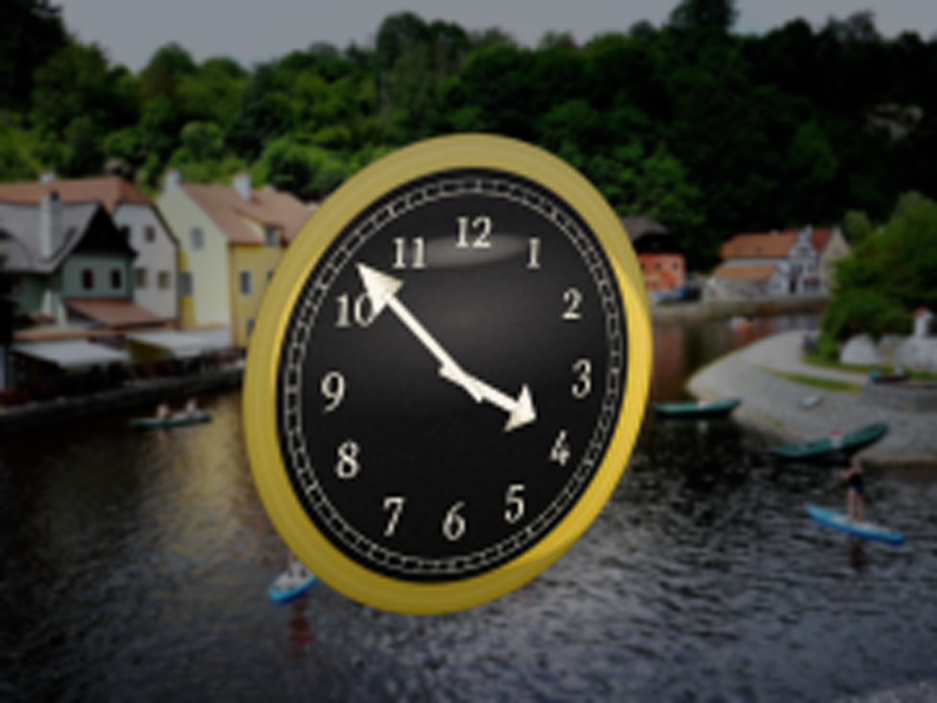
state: 3:52
